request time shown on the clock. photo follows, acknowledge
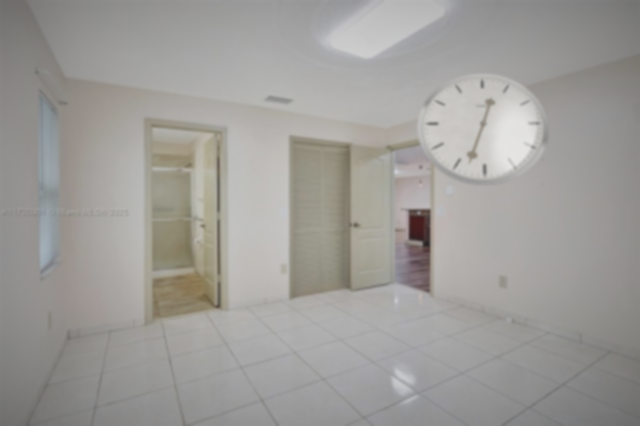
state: 12:33
